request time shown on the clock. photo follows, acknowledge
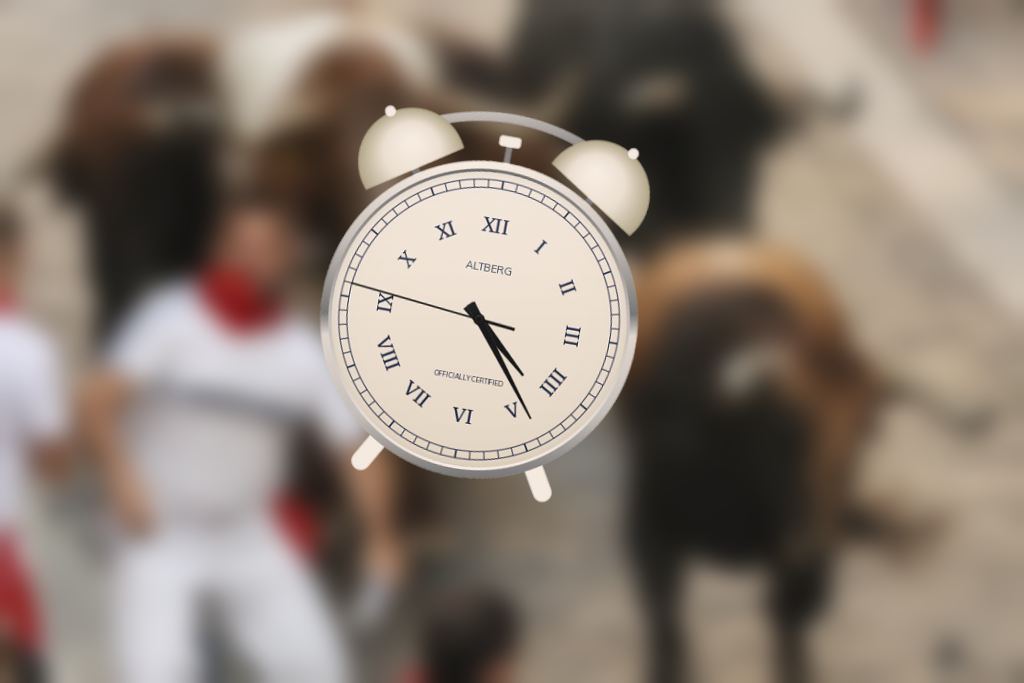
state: 4:23:46
